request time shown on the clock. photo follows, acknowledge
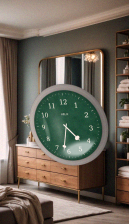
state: 4:32
